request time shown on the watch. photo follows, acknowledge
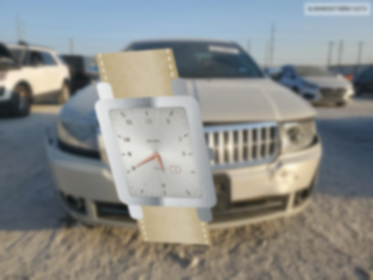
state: 5:40
